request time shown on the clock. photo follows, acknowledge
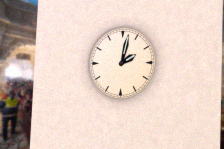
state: 2:02
